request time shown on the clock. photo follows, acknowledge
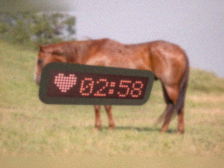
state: 2:58
